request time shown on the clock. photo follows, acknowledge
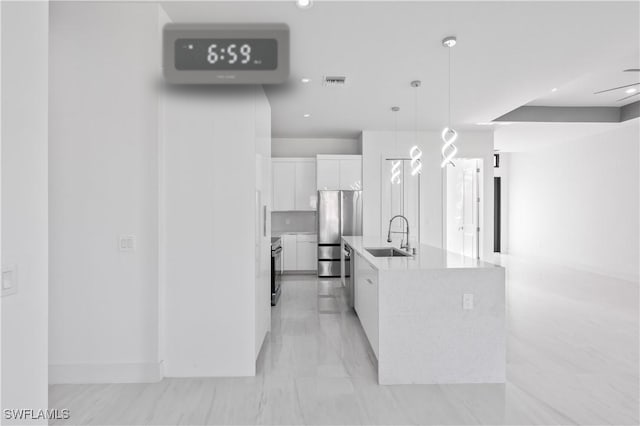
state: 6:59
